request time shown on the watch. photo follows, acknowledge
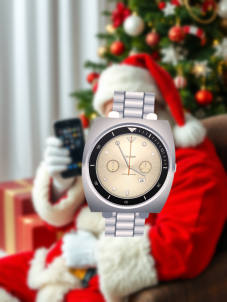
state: 3:55
